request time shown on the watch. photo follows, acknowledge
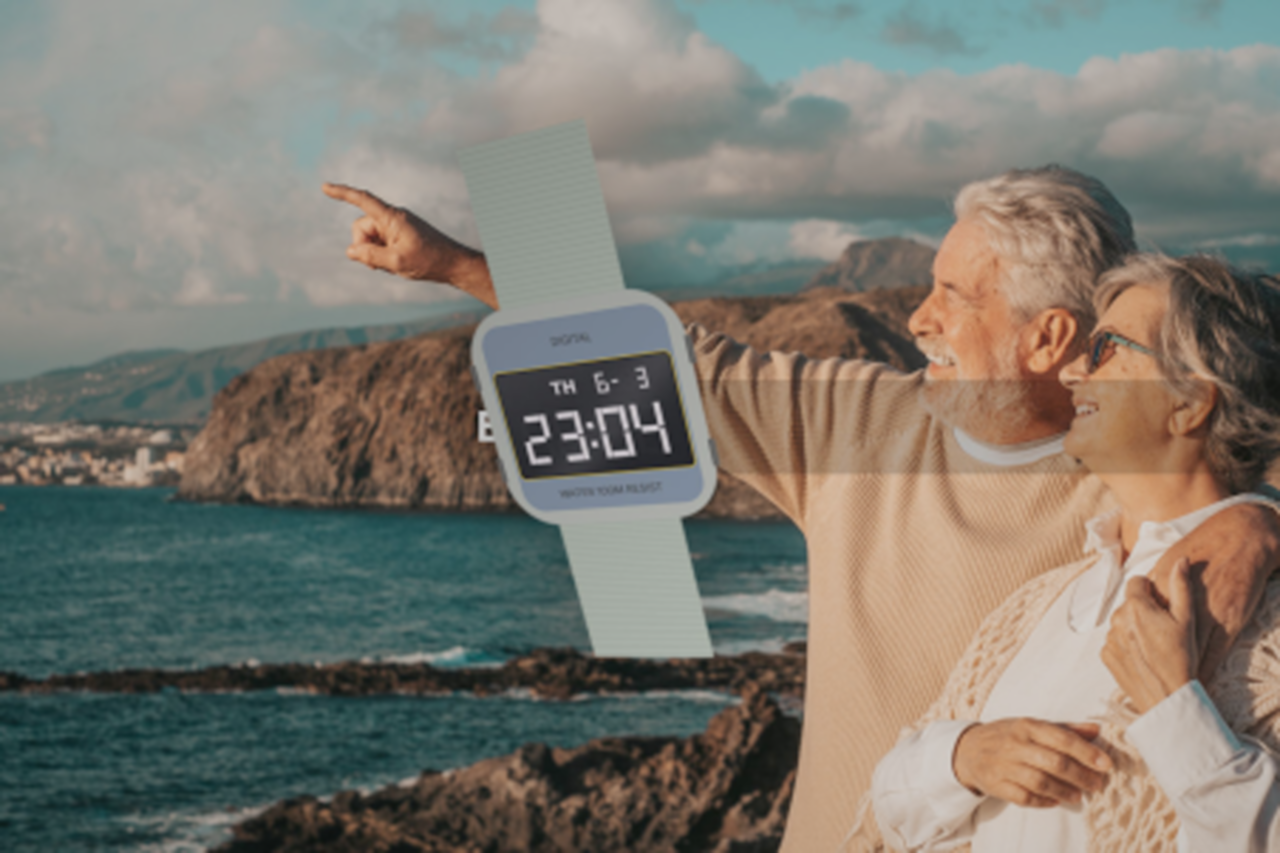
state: 23:04
